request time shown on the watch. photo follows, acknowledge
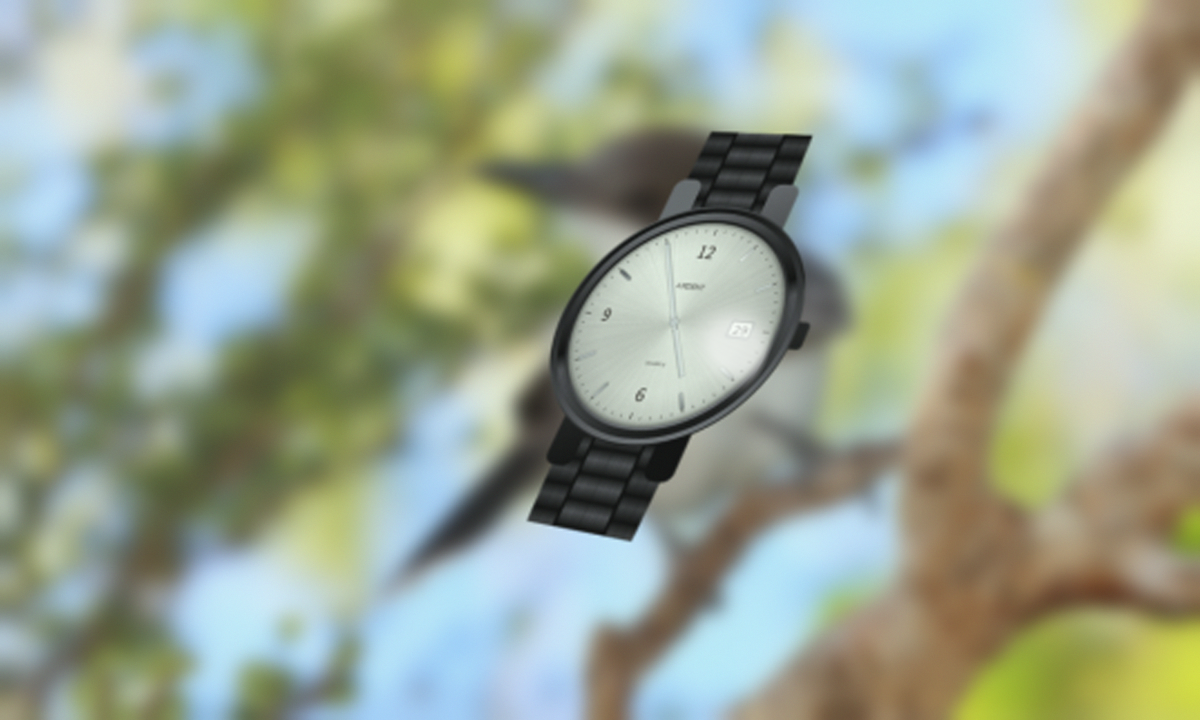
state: 4:55
